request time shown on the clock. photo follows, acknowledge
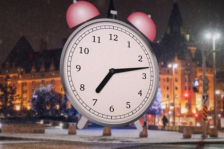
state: 7:13
